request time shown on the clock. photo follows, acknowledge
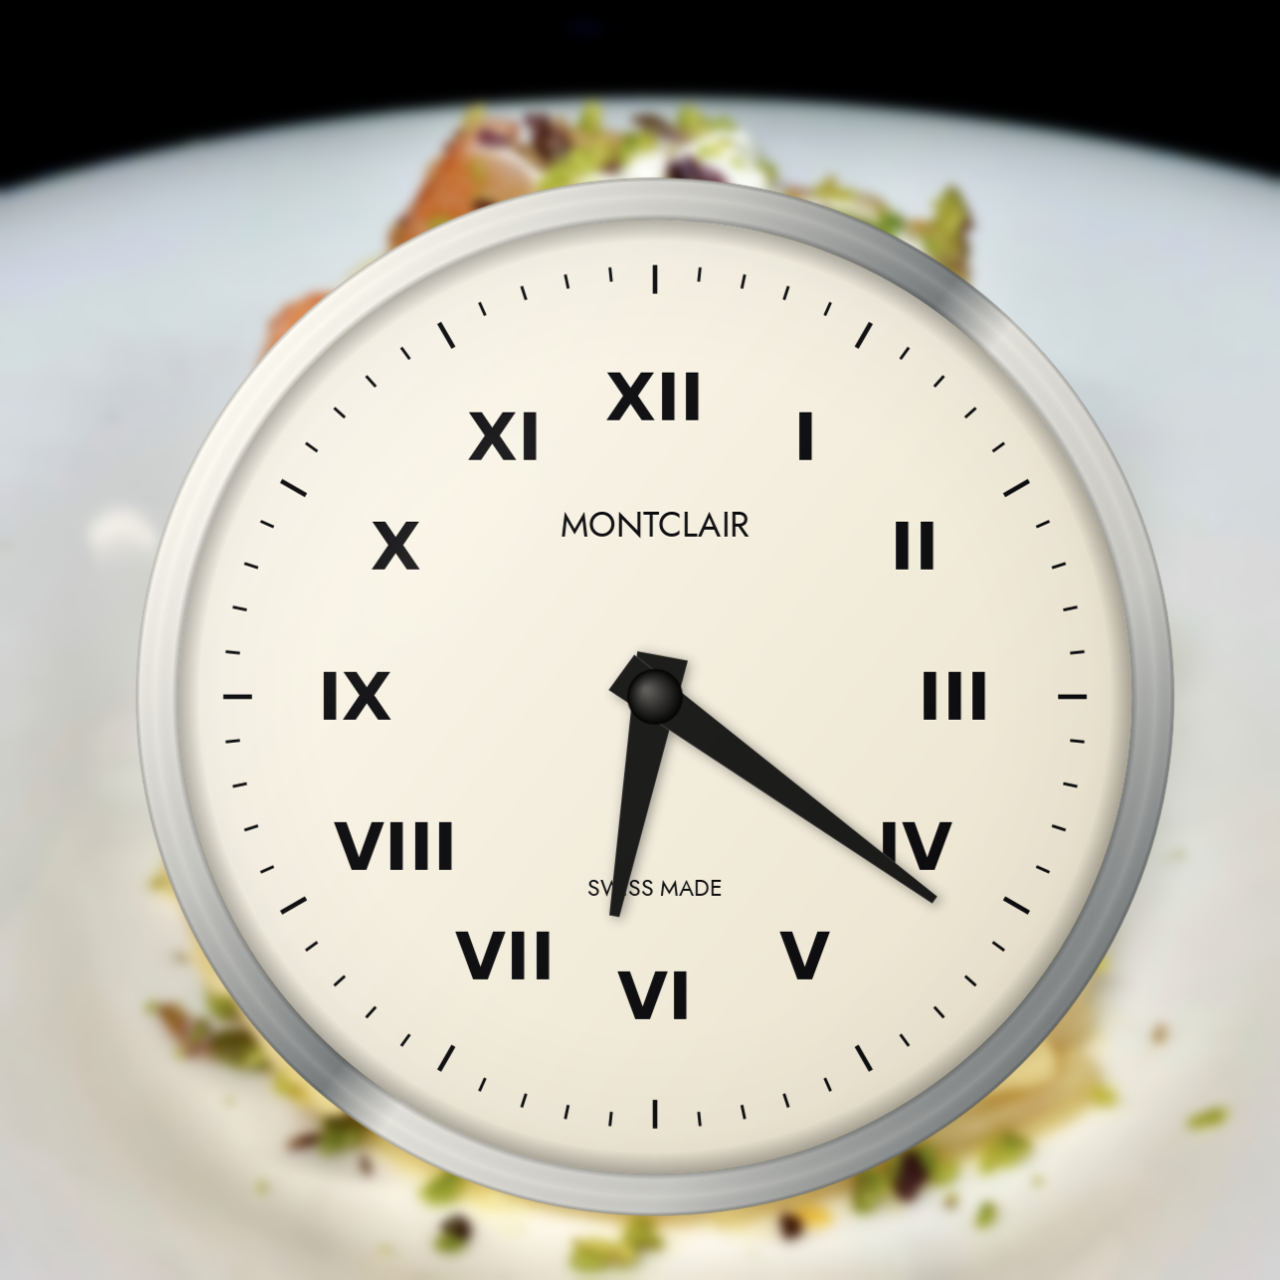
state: 6:21
